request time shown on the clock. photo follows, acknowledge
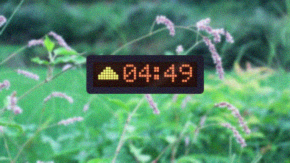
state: 4:49
